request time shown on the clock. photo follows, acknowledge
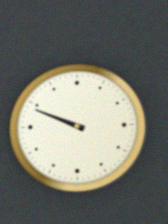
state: 9:49
